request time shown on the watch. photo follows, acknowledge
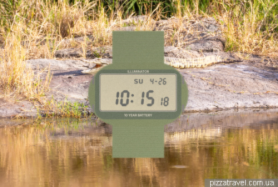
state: 10:15:18
